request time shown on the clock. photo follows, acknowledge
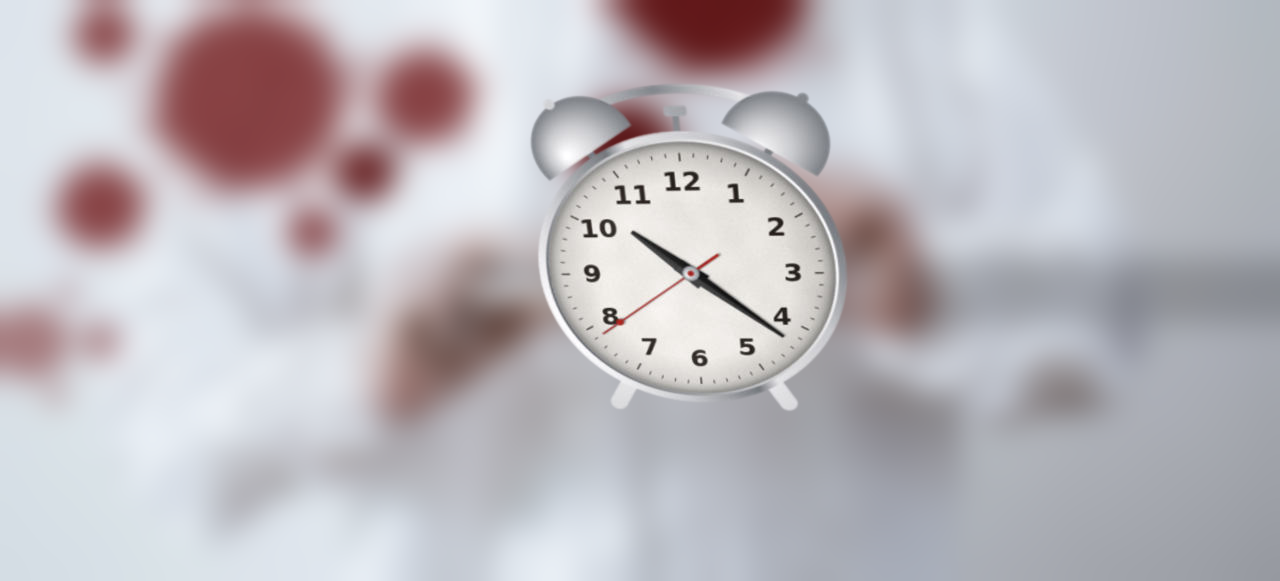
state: 10:21:39
